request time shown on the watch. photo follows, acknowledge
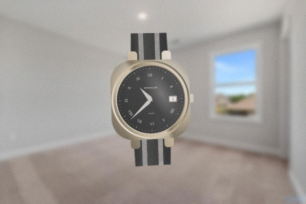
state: 10:38
